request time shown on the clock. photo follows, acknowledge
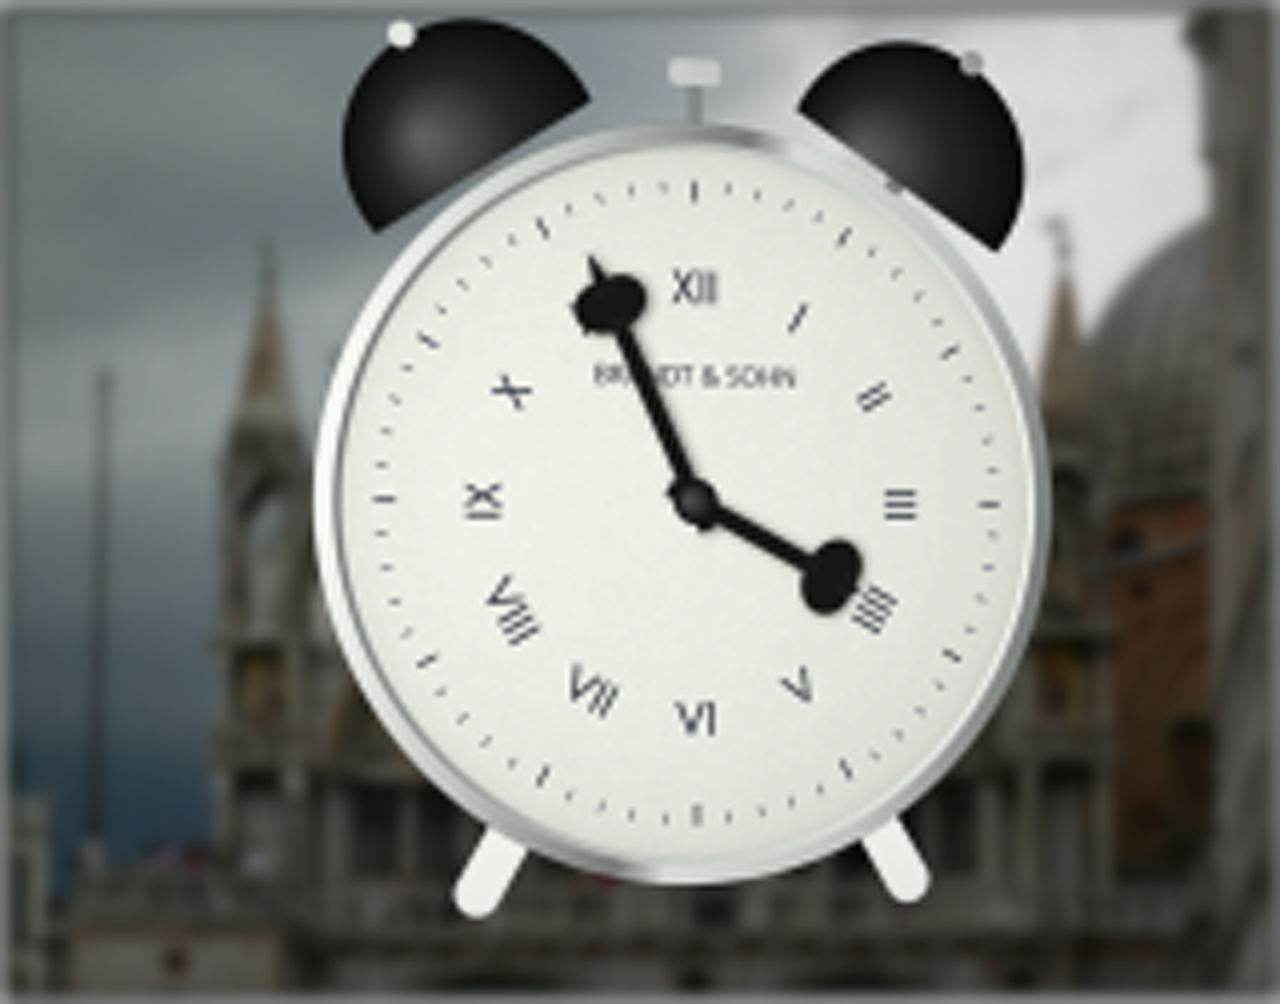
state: 3:56
